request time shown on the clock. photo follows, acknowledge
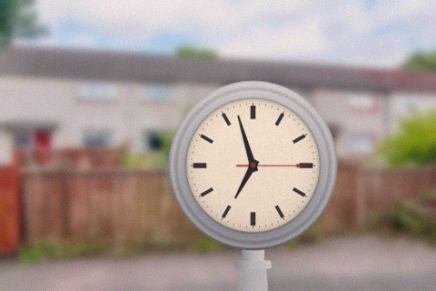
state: 6:57:15
